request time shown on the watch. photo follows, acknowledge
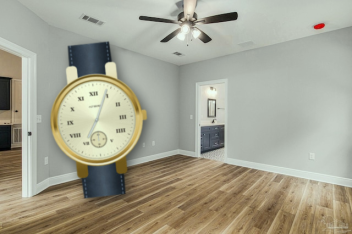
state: 7:04
